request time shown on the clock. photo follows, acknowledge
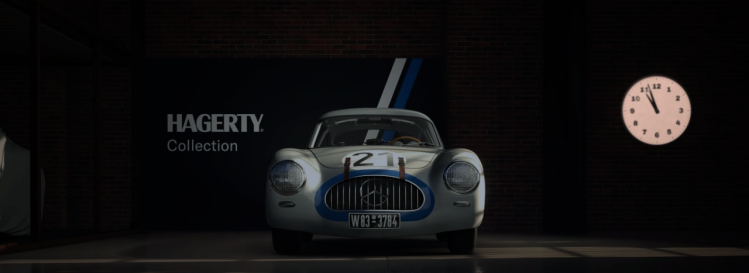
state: 10:57
